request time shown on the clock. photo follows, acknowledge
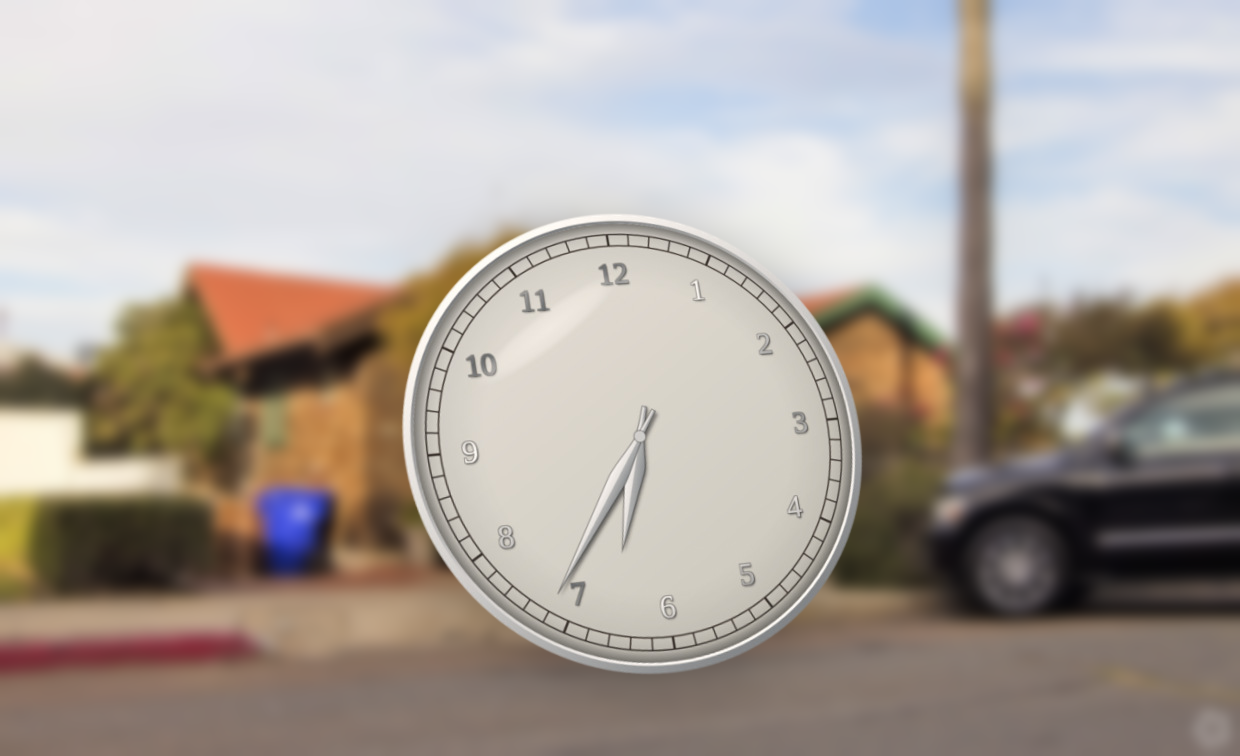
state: 6:36
